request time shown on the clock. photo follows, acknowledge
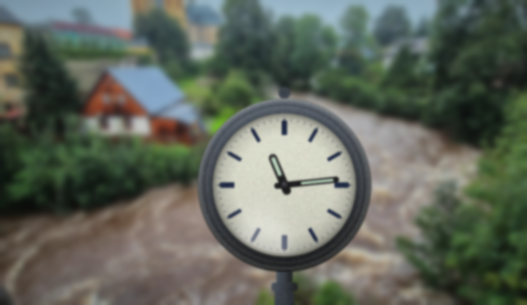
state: 11:14
